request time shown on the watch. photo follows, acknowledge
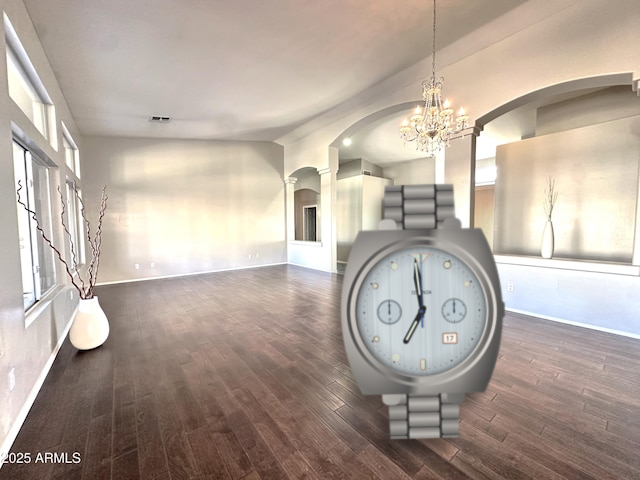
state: 6:59
